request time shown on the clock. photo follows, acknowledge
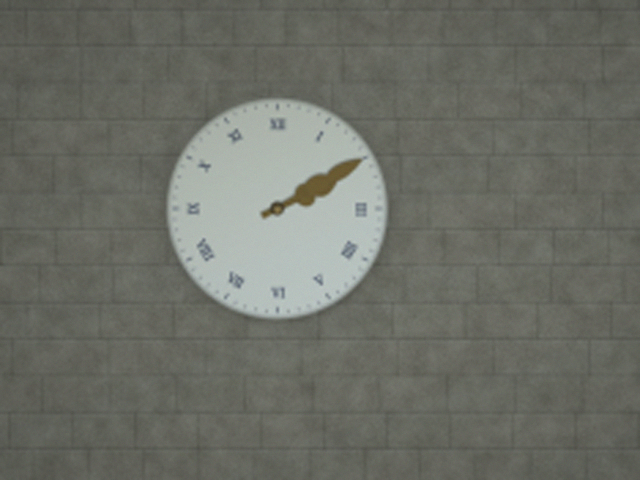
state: 2:10
